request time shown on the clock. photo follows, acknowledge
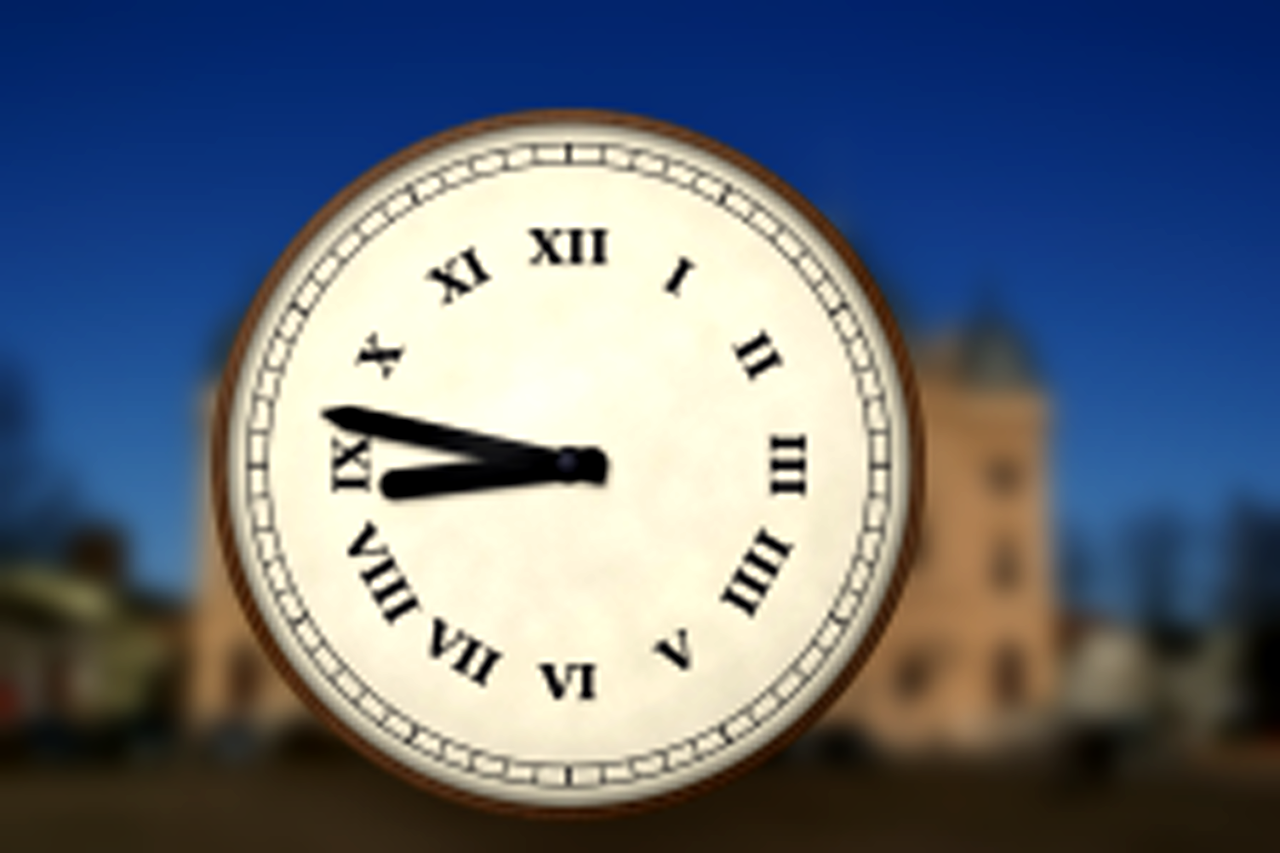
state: 8:47
